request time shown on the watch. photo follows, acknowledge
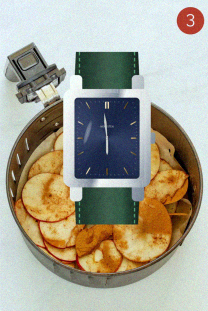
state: 5:59
